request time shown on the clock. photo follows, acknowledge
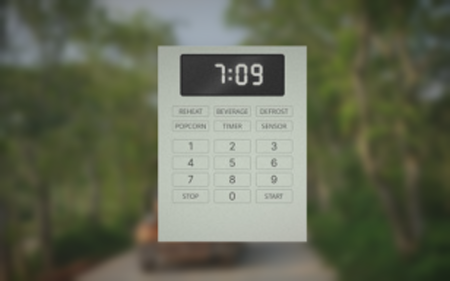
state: 7:09
